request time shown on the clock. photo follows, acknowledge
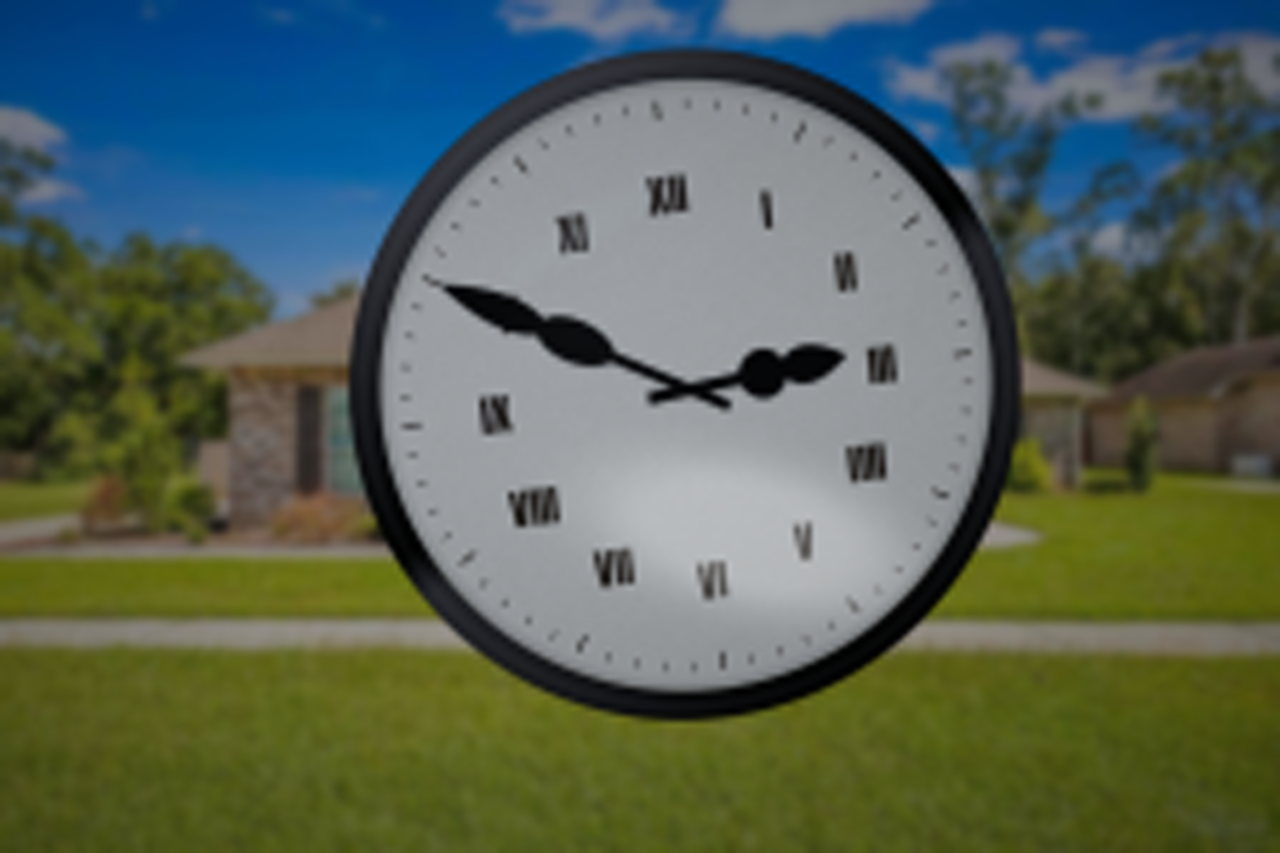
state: 2:50
